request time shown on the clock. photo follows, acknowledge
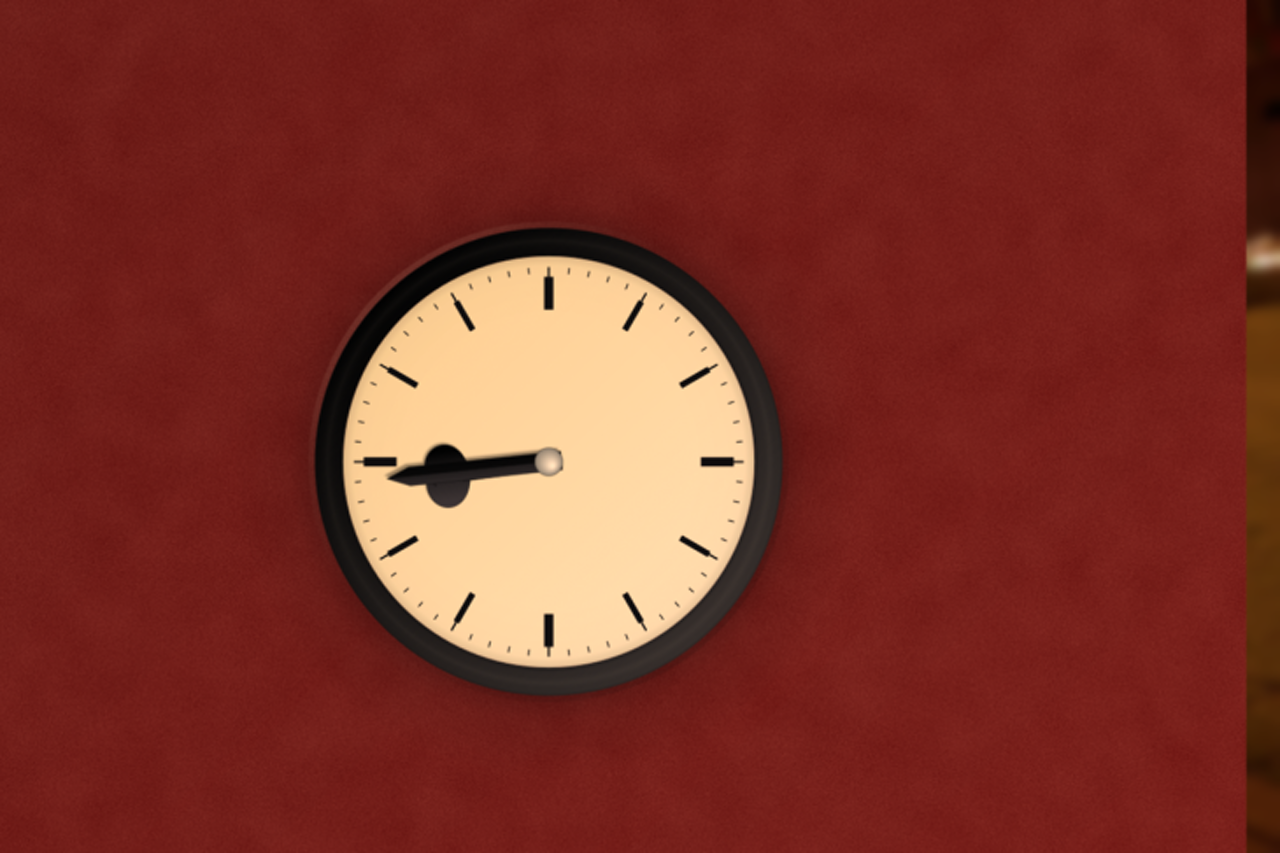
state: 8:44
